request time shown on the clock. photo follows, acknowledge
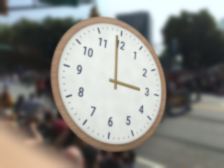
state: 2:59
